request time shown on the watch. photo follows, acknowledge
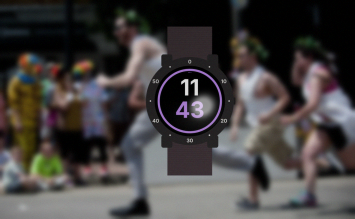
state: 11:43
